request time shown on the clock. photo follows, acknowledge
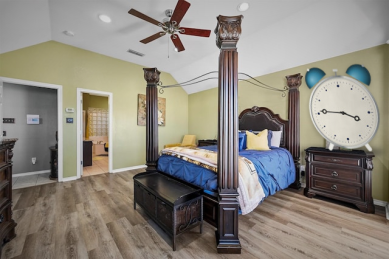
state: 3:46
